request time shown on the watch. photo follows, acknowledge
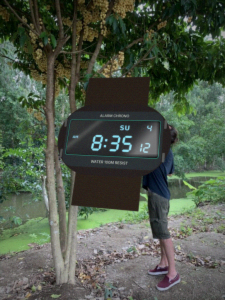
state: 8:35:12
